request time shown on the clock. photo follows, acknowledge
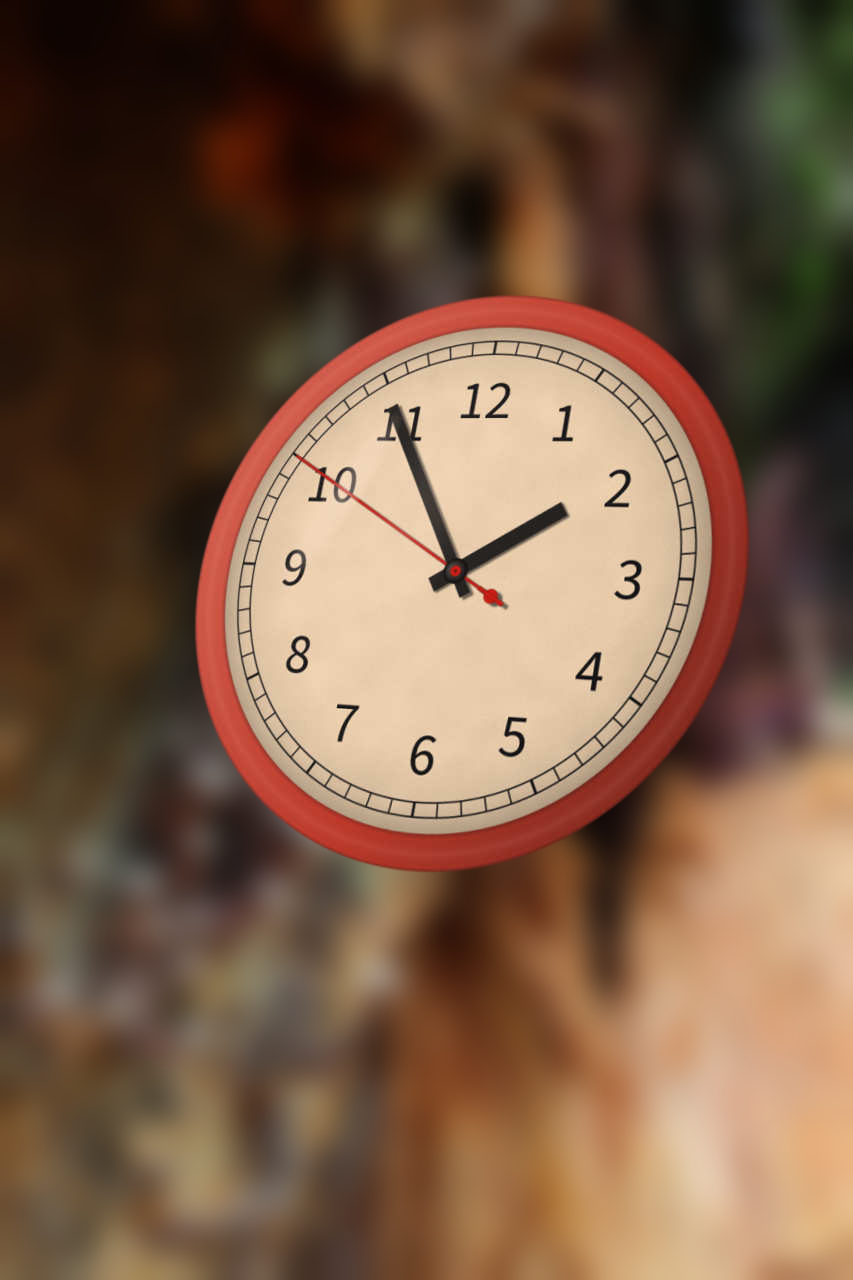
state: 1:54:50
